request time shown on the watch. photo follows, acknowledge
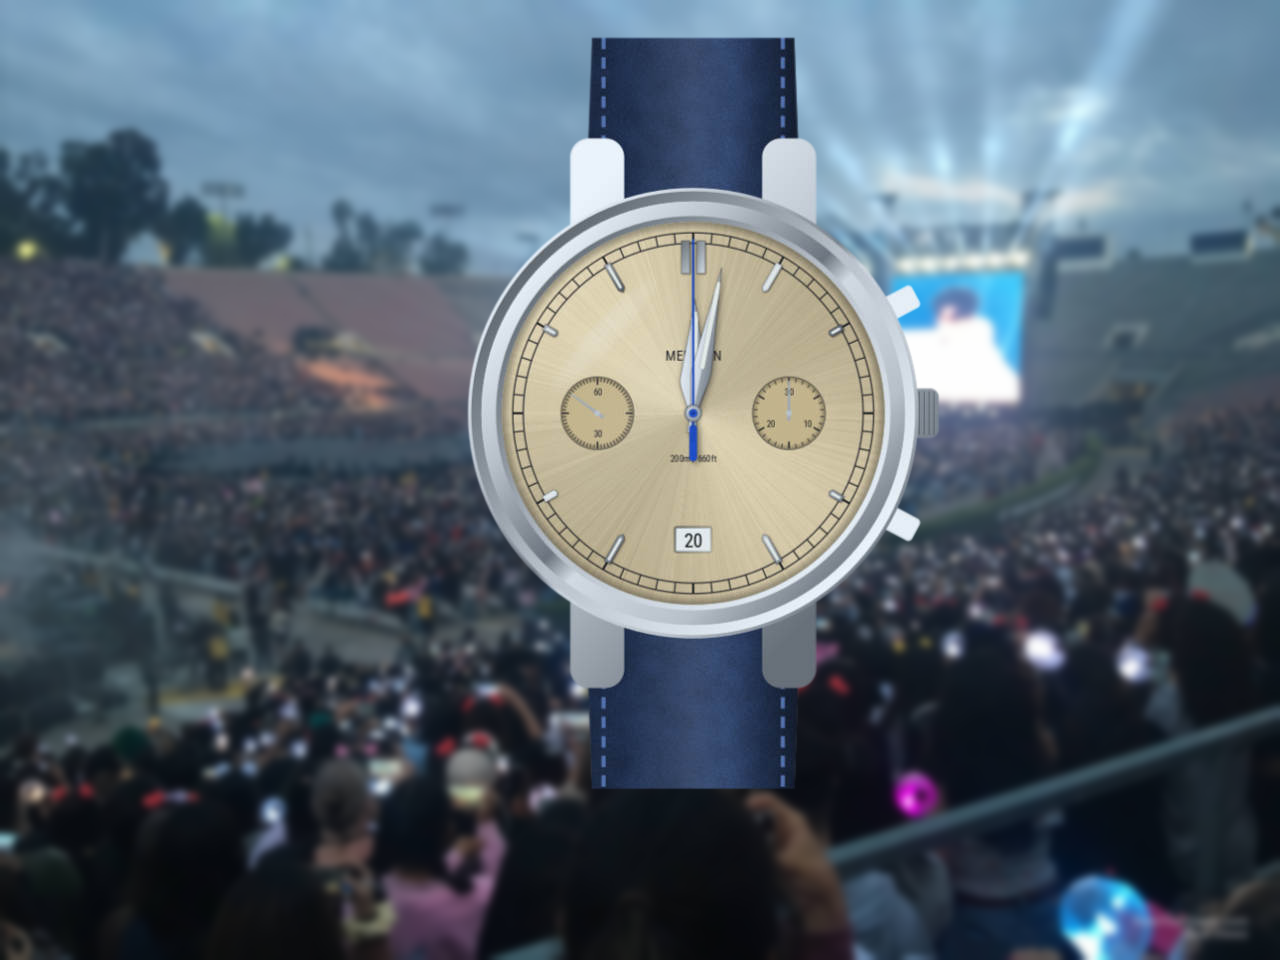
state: 12:01:51
